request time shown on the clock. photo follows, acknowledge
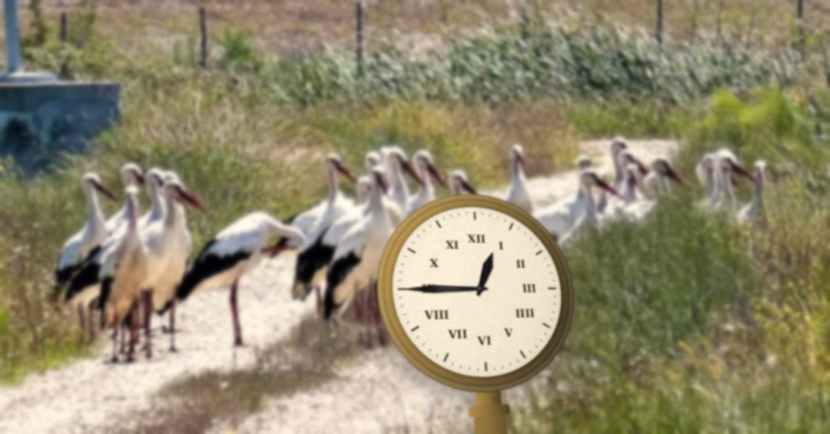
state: 12:45
